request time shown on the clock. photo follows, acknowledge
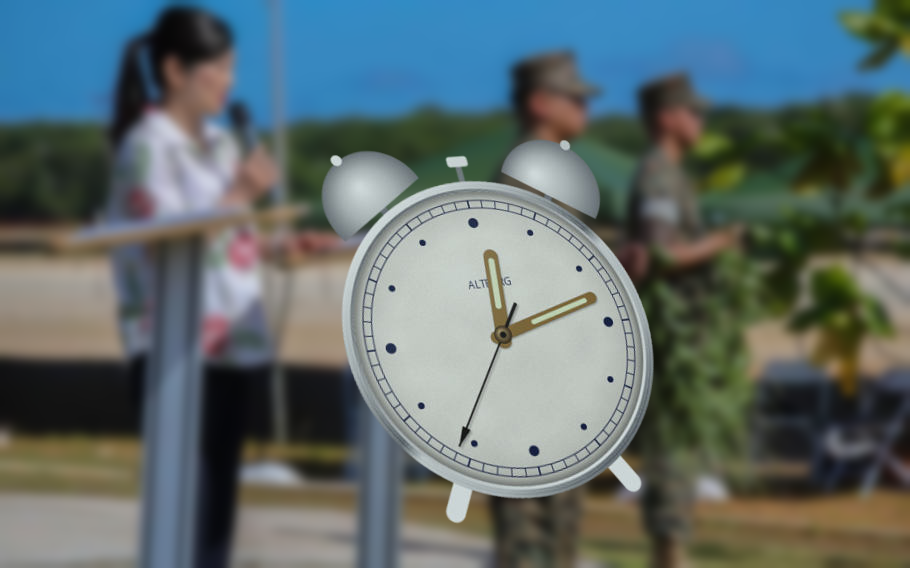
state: 12:12:36
